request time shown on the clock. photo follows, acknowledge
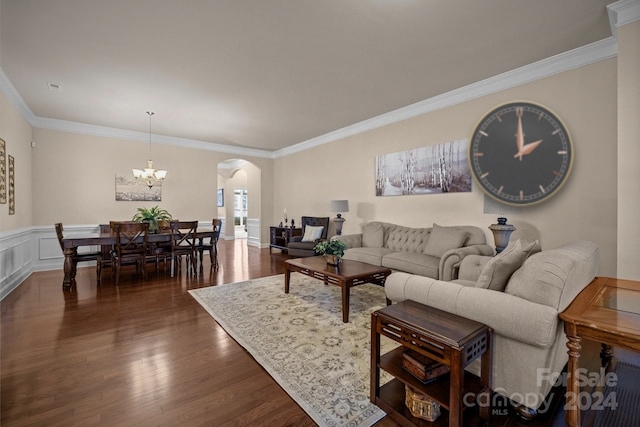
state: 2:00
